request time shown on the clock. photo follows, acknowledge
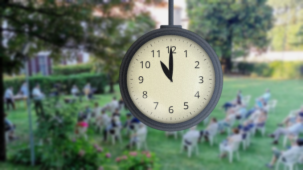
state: 11:00
